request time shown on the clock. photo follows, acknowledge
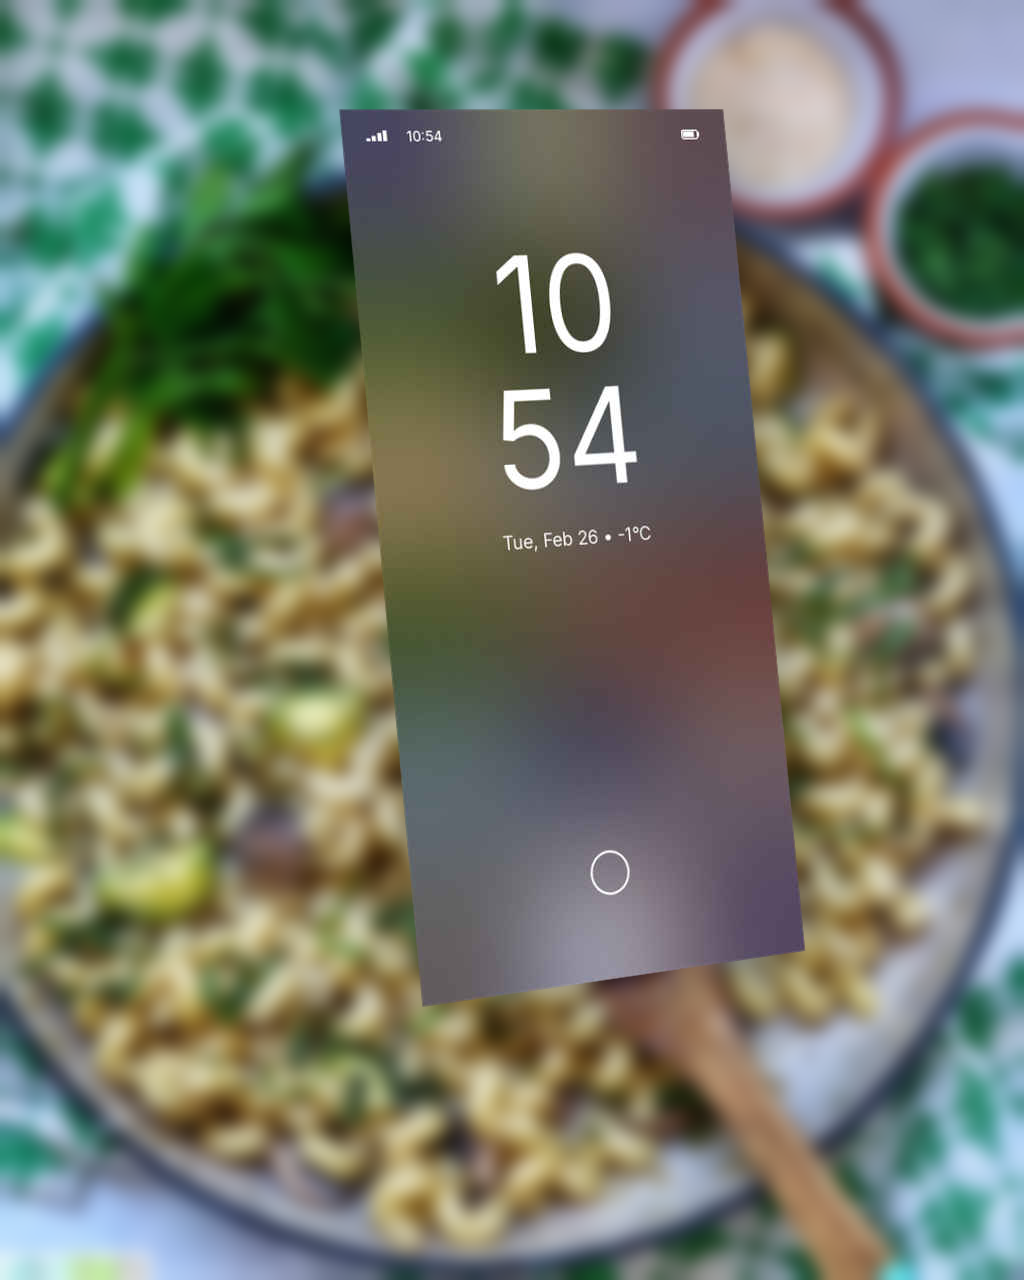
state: 10:54
